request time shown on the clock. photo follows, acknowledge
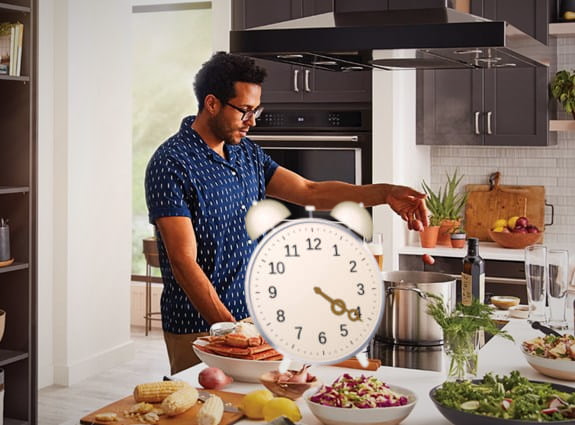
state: 4:21
